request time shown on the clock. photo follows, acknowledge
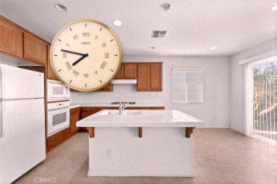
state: 7:47
